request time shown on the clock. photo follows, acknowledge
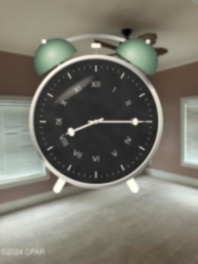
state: 8:15
